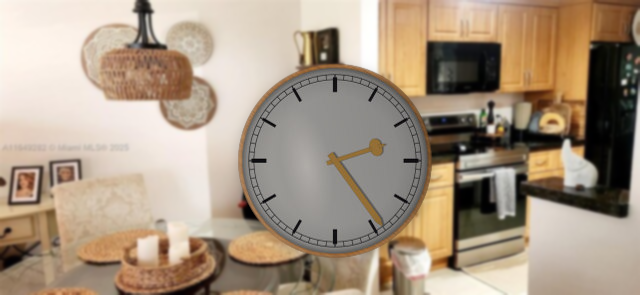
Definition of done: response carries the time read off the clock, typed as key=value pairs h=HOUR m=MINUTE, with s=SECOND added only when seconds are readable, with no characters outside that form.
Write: h=2 m=24
